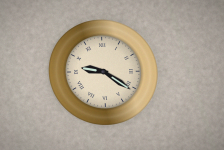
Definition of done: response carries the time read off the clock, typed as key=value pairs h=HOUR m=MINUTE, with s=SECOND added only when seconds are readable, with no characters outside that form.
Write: h=9 m=21
